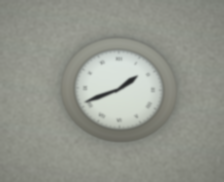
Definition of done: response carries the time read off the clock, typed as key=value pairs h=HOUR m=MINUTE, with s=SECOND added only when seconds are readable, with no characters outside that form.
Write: h=1 m=41
